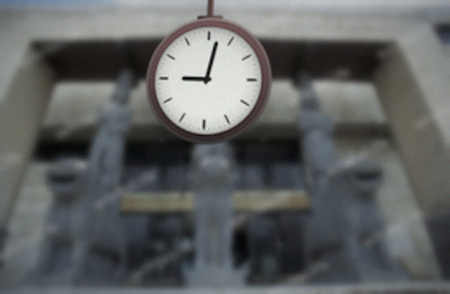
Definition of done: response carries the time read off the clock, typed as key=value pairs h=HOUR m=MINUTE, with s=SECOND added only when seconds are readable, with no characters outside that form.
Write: h=9 m=2
